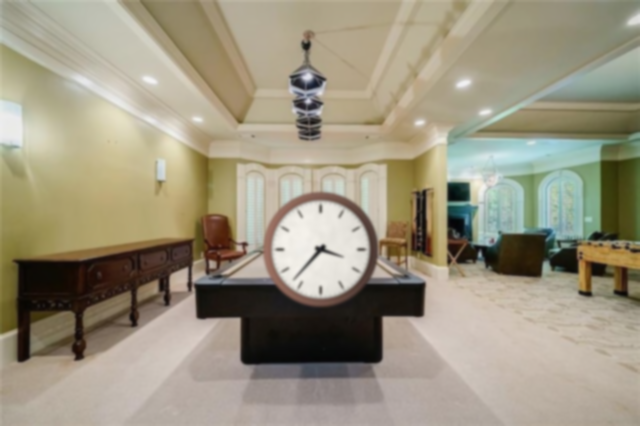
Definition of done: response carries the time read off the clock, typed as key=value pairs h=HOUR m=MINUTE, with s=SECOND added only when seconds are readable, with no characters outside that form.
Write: h=3 m=37
